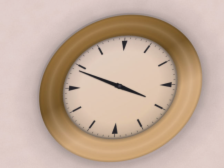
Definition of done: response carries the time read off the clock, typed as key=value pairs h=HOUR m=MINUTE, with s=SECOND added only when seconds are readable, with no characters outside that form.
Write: h=3 m=49
